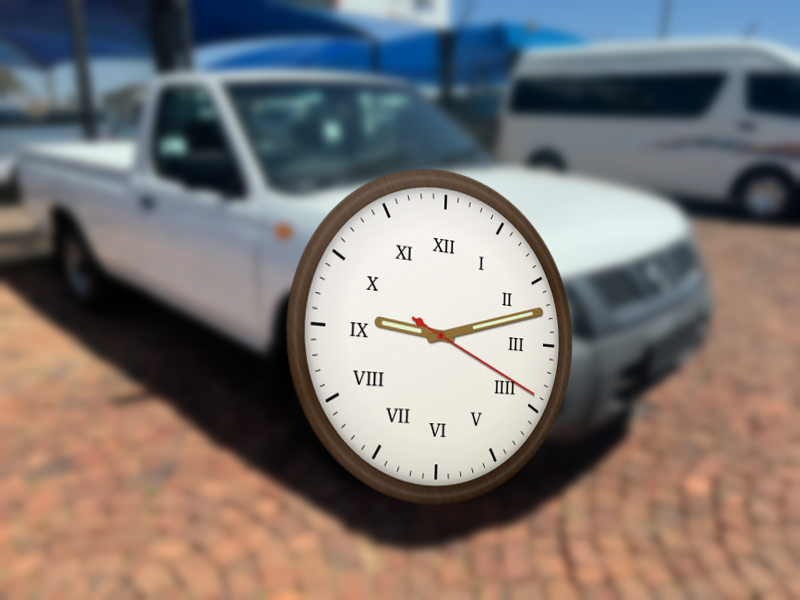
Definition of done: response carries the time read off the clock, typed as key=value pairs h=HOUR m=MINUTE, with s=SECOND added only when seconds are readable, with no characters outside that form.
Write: h=9 m=12 s=19
